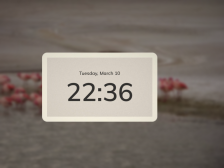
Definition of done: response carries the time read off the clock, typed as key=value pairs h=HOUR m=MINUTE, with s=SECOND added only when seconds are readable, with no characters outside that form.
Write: h=22 m=36
